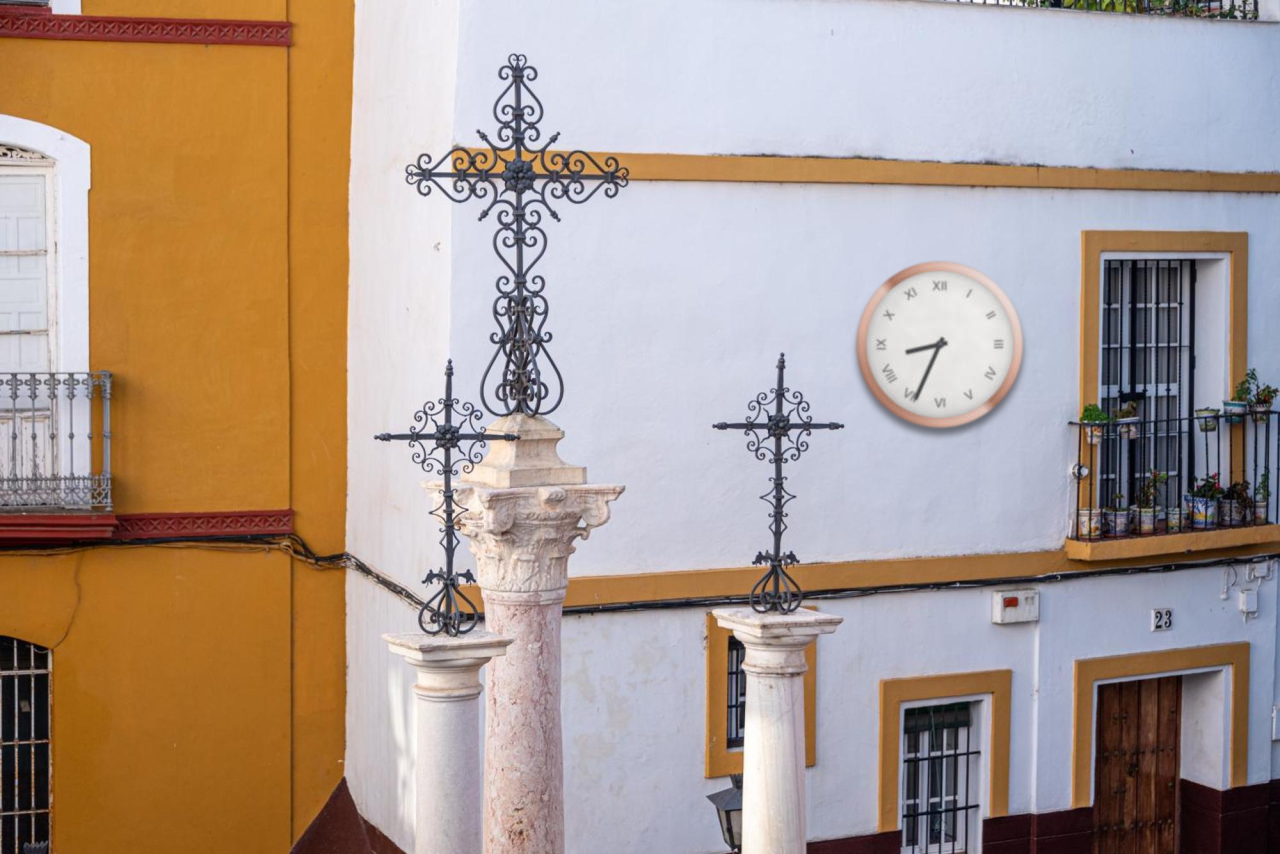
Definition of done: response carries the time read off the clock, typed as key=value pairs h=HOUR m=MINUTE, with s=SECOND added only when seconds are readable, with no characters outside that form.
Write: h=8 m=34
